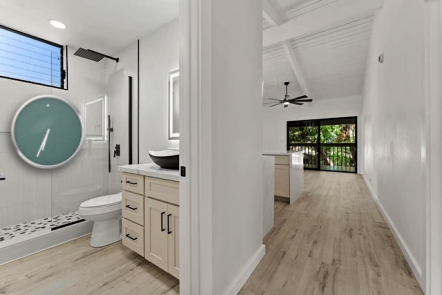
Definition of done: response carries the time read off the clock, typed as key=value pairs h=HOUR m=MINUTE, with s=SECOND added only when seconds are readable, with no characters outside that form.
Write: h=6 m=34
